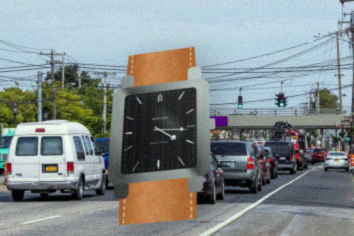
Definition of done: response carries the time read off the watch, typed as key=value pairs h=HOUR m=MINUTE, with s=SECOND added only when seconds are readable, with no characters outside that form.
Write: h=4 m=16
